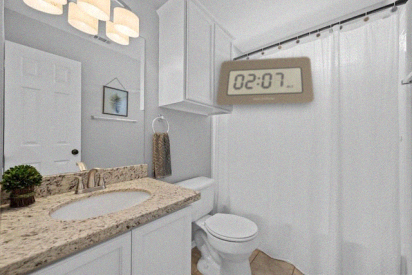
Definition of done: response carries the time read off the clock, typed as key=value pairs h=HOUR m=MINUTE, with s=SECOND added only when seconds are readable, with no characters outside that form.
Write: h=2 m=7
